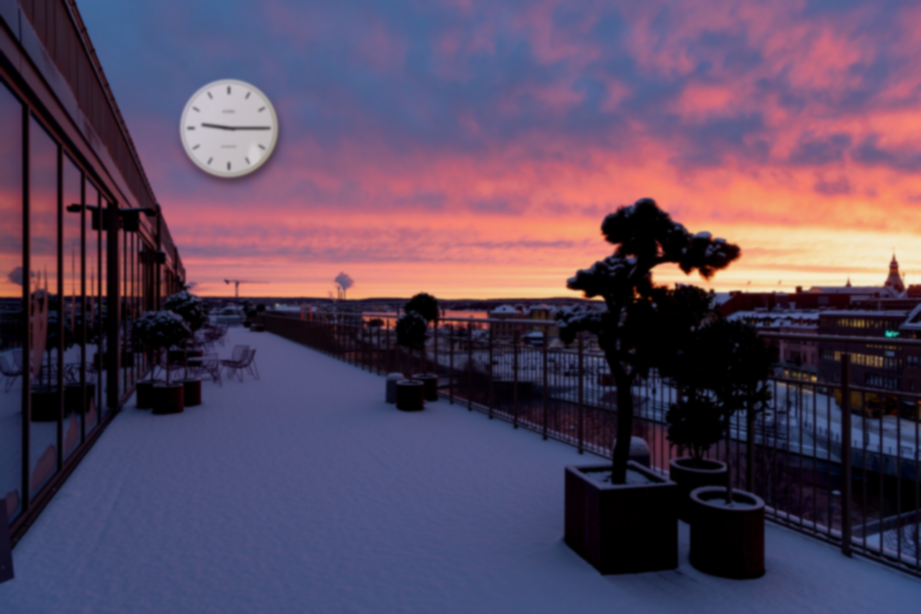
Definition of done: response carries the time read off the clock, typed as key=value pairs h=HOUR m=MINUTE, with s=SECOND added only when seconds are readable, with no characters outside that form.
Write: h=9 m=15
